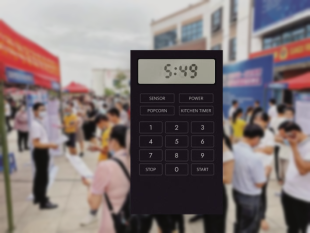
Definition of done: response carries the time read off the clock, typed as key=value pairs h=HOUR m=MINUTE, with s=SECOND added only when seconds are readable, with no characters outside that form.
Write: h=5 m=49
